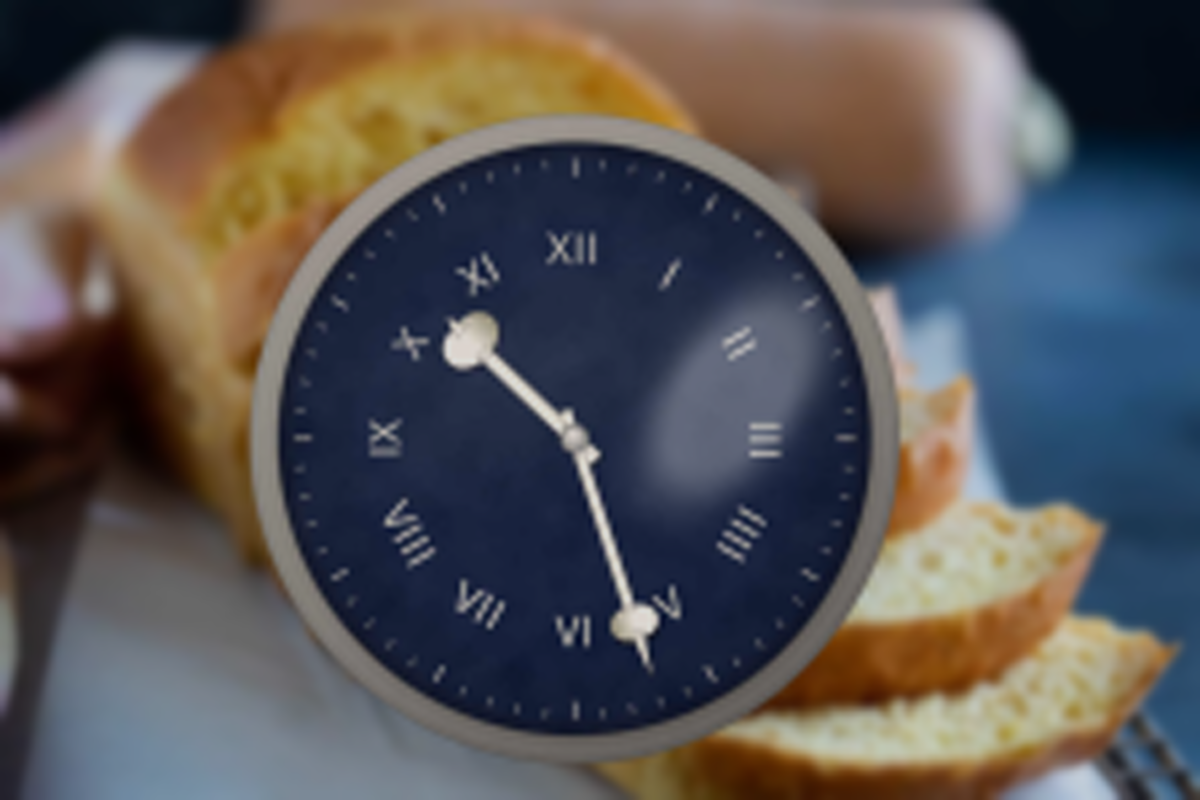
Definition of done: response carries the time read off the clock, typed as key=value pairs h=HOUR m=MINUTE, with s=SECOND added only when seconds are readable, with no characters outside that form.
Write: h=10 m=27
